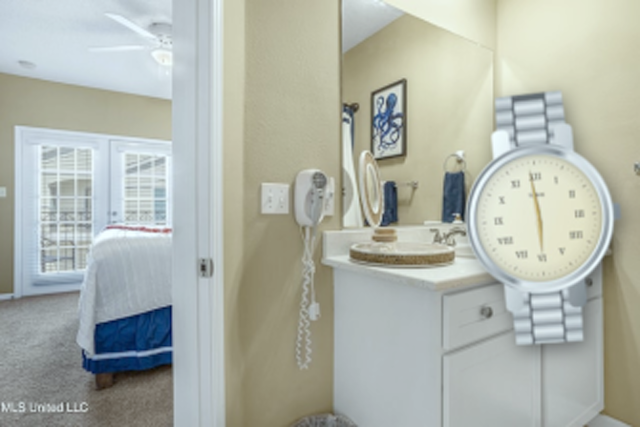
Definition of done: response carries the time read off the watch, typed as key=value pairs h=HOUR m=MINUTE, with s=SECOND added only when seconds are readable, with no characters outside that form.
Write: h=5 m=59
